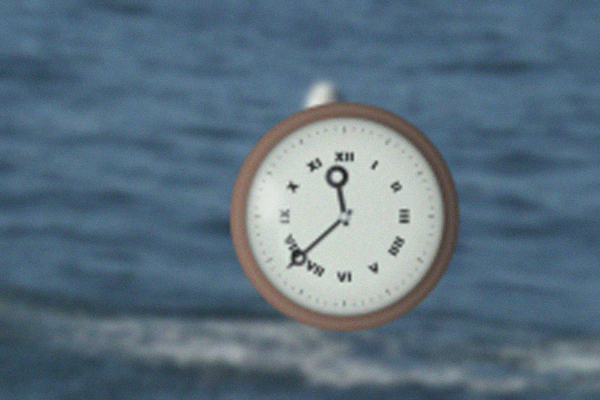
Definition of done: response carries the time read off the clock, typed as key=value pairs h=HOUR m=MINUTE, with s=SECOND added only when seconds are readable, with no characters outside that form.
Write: h=11 m=38
